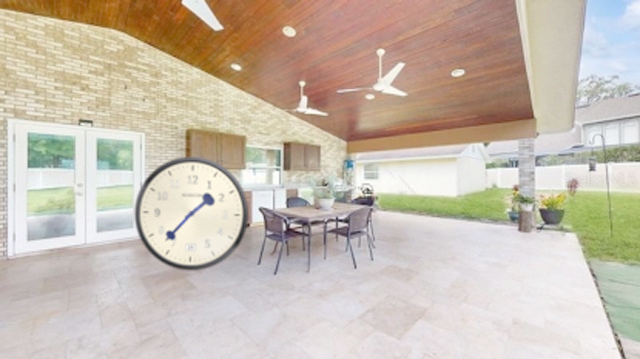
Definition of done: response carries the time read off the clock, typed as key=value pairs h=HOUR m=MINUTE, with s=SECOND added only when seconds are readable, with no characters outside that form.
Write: h=1 m=37
